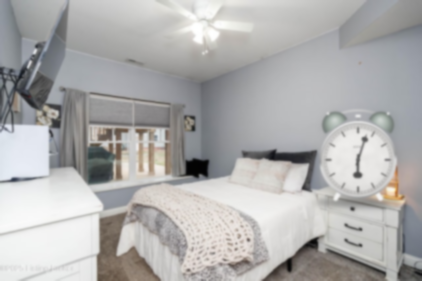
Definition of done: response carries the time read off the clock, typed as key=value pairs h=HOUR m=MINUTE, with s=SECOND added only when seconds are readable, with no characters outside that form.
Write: h=6 m=3
